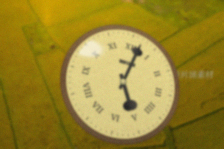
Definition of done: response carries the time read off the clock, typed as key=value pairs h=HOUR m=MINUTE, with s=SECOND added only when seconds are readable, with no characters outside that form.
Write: h=5 m=2
